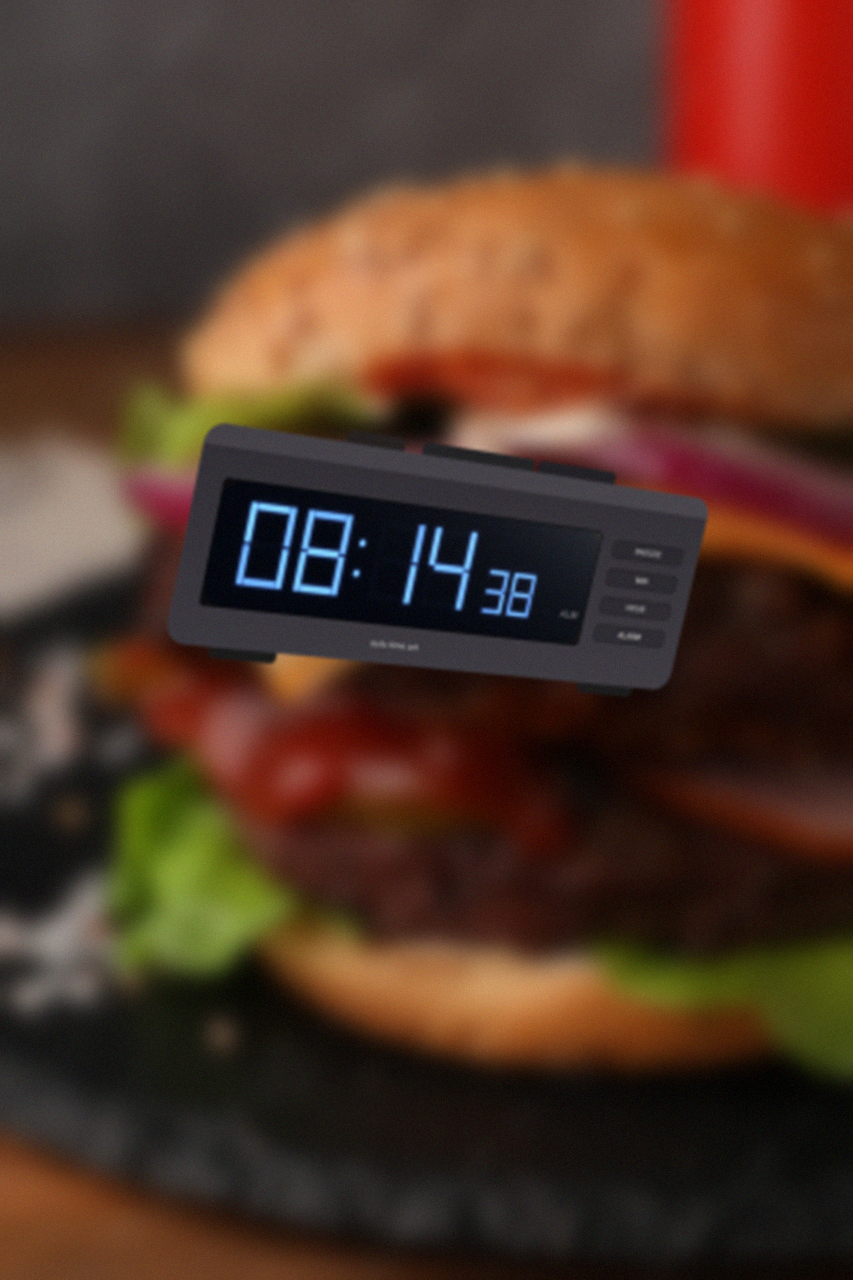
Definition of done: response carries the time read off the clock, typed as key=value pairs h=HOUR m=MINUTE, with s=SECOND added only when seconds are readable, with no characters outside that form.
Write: h=8 m=14 s=38
